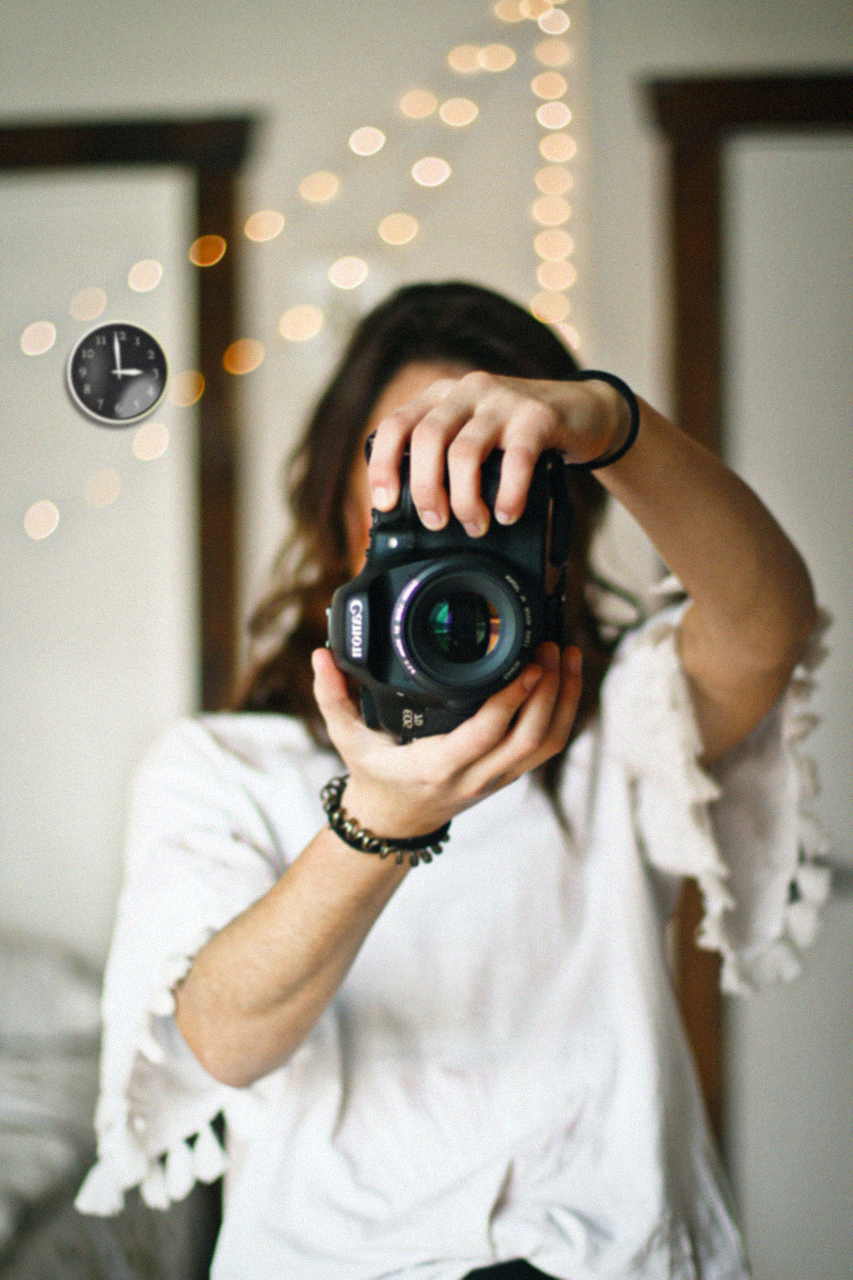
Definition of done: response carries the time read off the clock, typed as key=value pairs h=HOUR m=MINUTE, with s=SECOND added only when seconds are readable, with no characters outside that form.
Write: h=2 m=59
